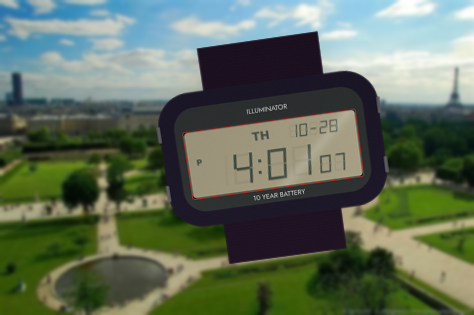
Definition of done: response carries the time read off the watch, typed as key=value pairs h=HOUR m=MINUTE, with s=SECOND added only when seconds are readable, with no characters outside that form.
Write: h=4 m=1 s=7
